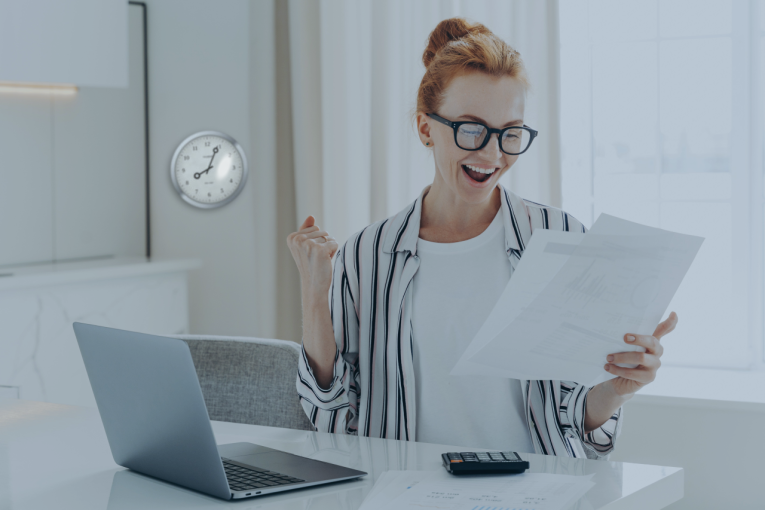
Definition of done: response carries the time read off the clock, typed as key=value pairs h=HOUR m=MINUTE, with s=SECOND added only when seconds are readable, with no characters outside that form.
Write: h=8 m=4
